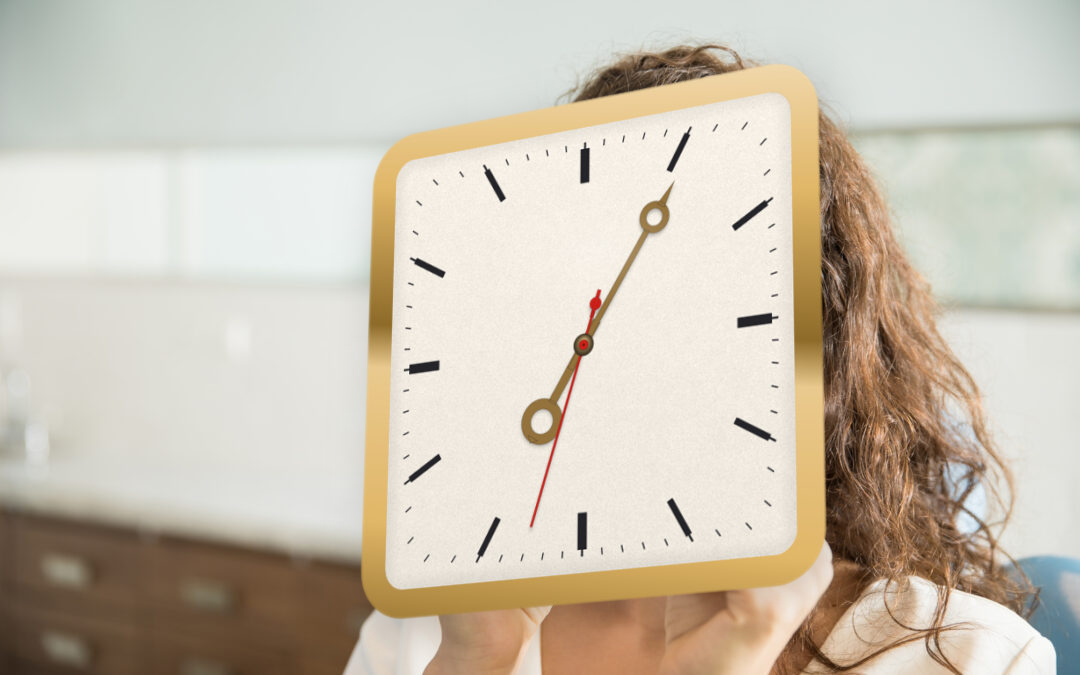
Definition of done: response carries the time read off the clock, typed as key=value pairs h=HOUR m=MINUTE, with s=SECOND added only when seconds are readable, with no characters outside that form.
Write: h=7 m=5 s=33
